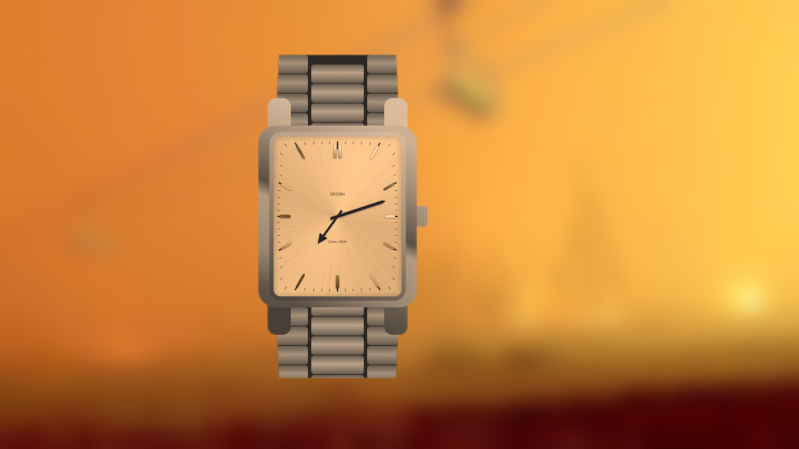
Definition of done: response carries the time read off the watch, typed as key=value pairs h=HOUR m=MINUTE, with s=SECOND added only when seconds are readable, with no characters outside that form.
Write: h=7 m=12
